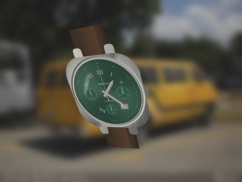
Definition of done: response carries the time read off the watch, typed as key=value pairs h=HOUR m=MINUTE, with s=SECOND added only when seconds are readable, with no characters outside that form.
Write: h=1 m=22
